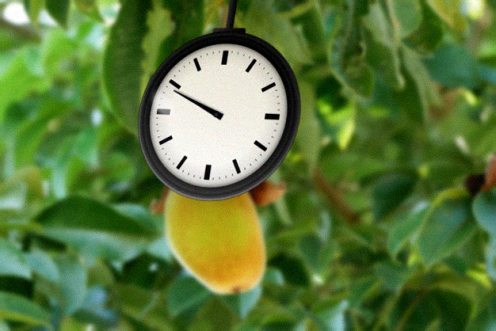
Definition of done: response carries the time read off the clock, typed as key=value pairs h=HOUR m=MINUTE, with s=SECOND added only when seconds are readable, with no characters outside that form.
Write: h=9 m=49
